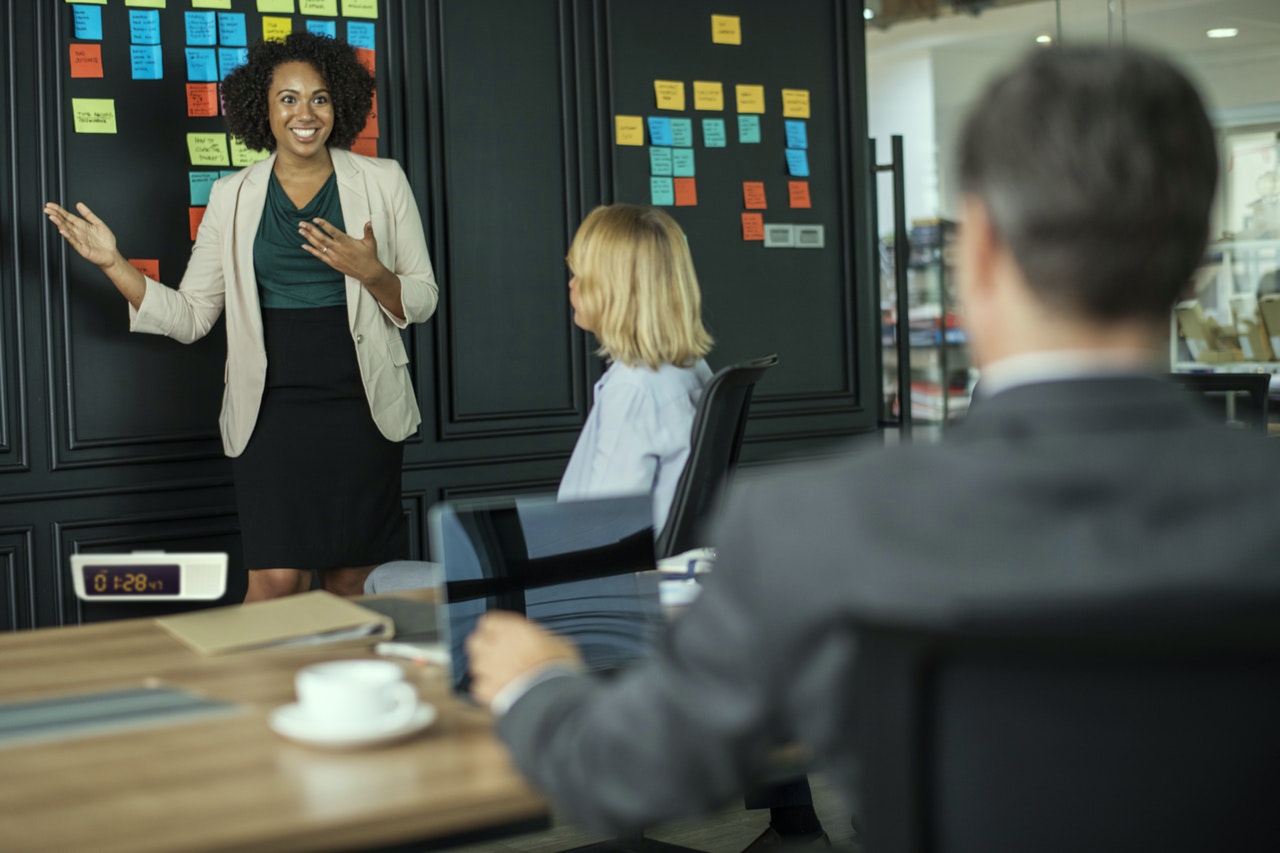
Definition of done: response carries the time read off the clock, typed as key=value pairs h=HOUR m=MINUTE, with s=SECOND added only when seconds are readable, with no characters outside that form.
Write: h=1 m=28
